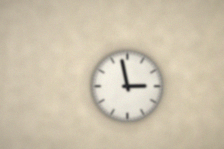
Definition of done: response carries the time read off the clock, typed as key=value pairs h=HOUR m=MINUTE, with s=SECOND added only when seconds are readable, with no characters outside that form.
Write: h=2 m=58
